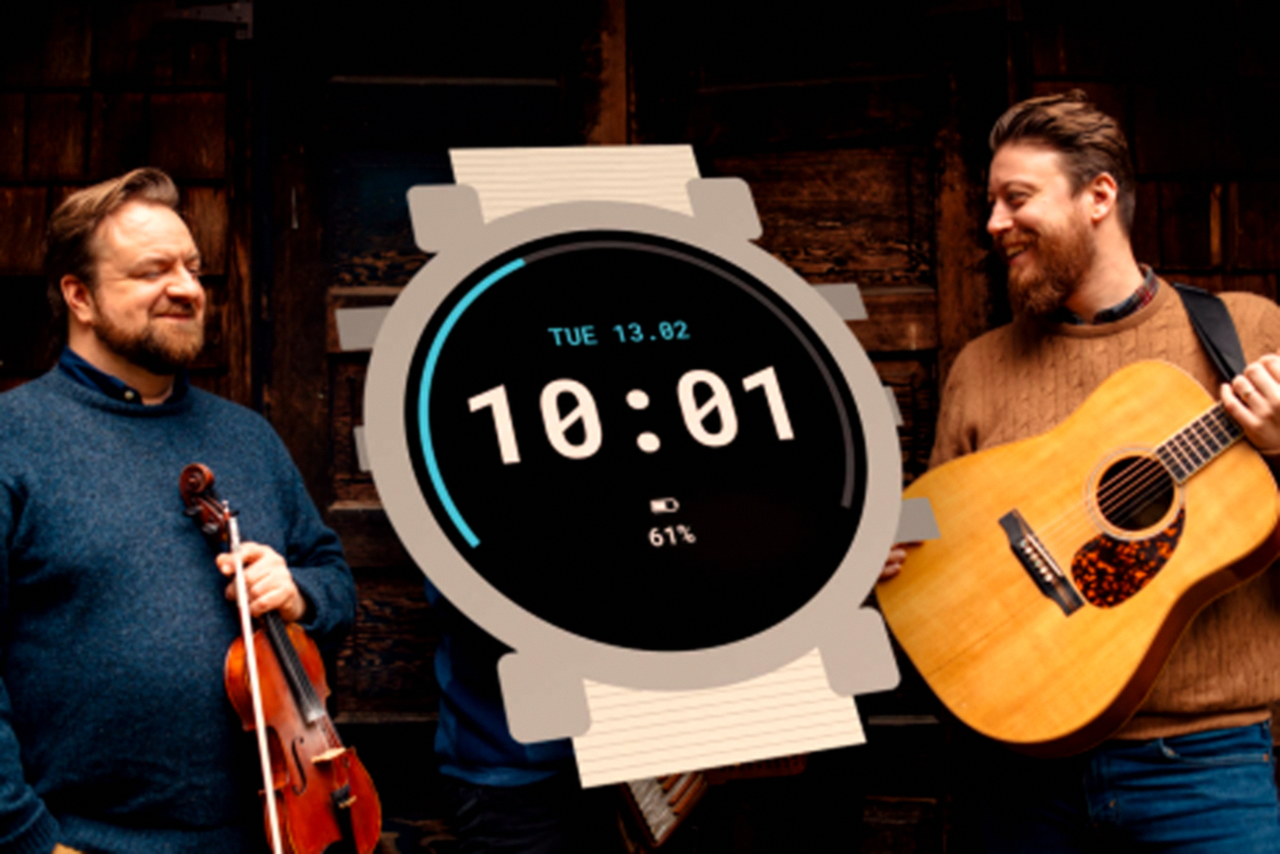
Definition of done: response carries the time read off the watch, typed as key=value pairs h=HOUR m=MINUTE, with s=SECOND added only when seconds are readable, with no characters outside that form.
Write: h=10 m=1
